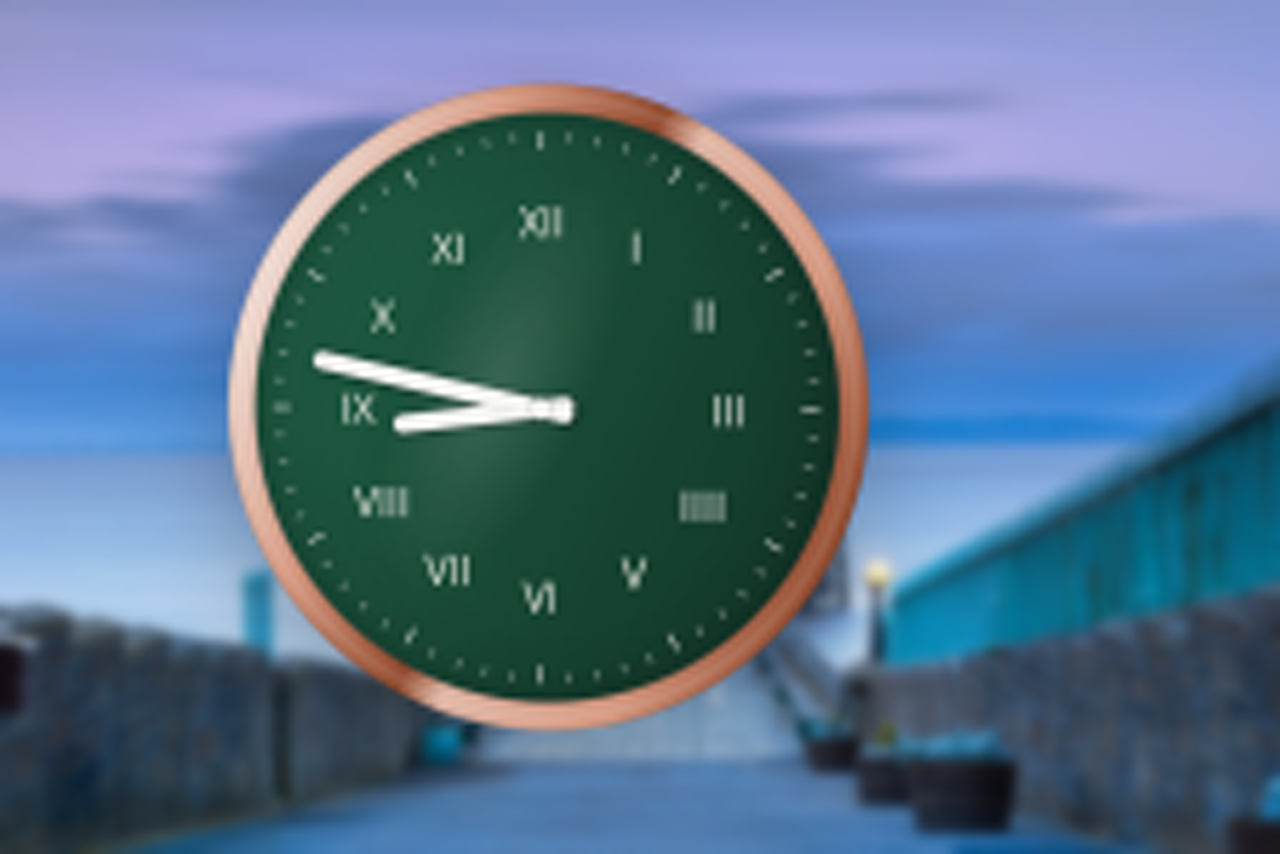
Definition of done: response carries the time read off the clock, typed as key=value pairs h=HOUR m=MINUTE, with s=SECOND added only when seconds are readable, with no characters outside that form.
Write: h=8 m=47
